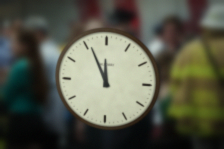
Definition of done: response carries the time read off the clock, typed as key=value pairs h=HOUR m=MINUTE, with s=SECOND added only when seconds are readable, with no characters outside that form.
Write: h=11 m=56
